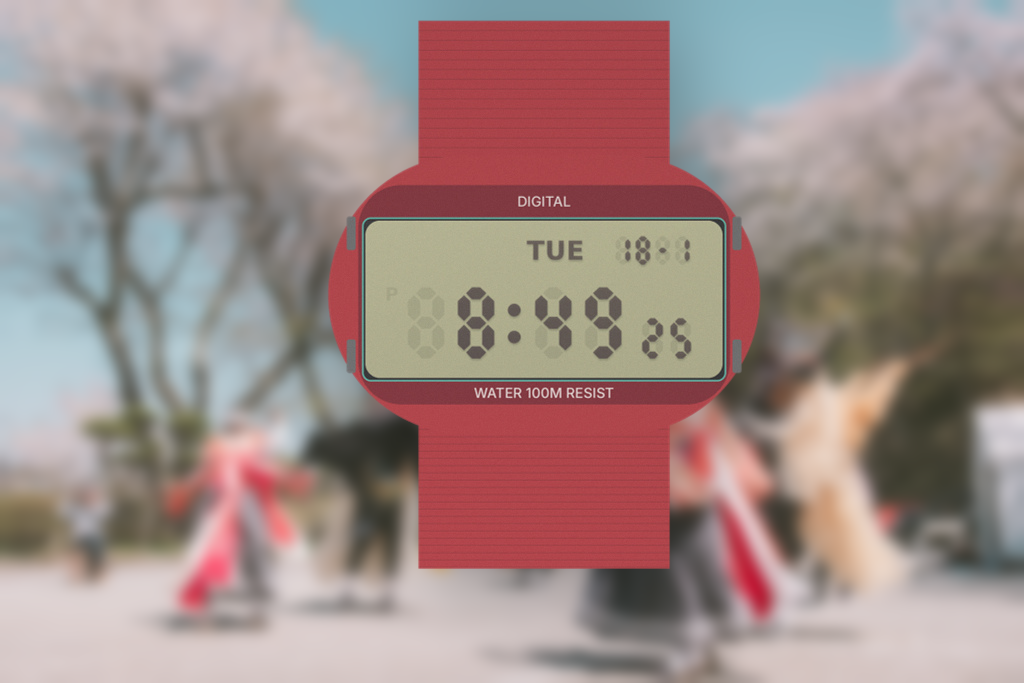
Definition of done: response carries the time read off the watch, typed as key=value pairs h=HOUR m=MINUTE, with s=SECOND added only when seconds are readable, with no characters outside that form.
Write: h=8 m=49 s=25
